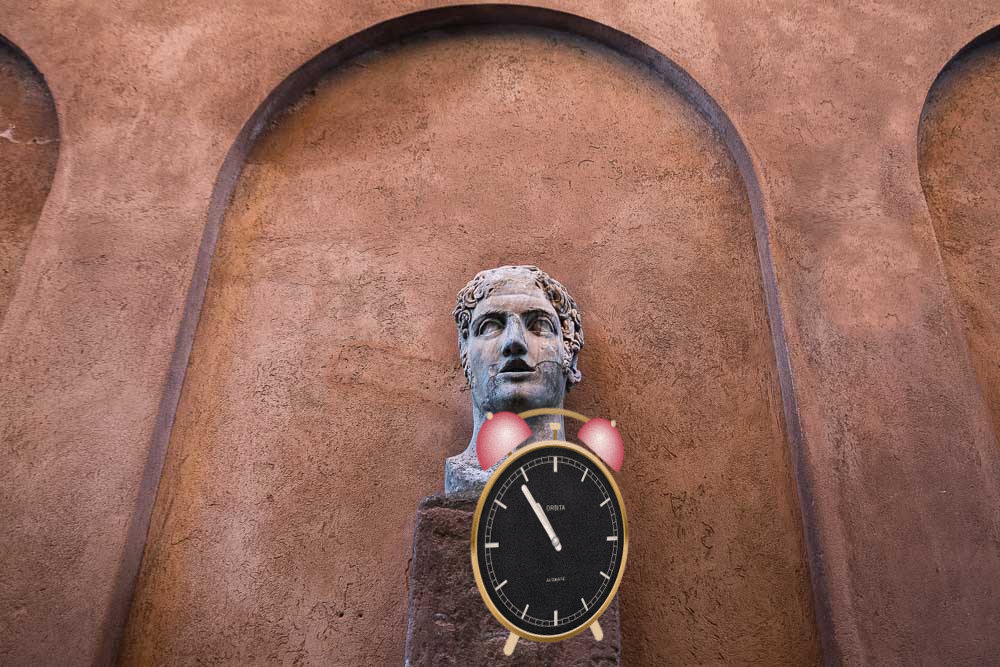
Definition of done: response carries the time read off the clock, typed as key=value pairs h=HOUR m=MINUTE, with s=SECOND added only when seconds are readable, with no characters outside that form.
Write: h=10 m=54
